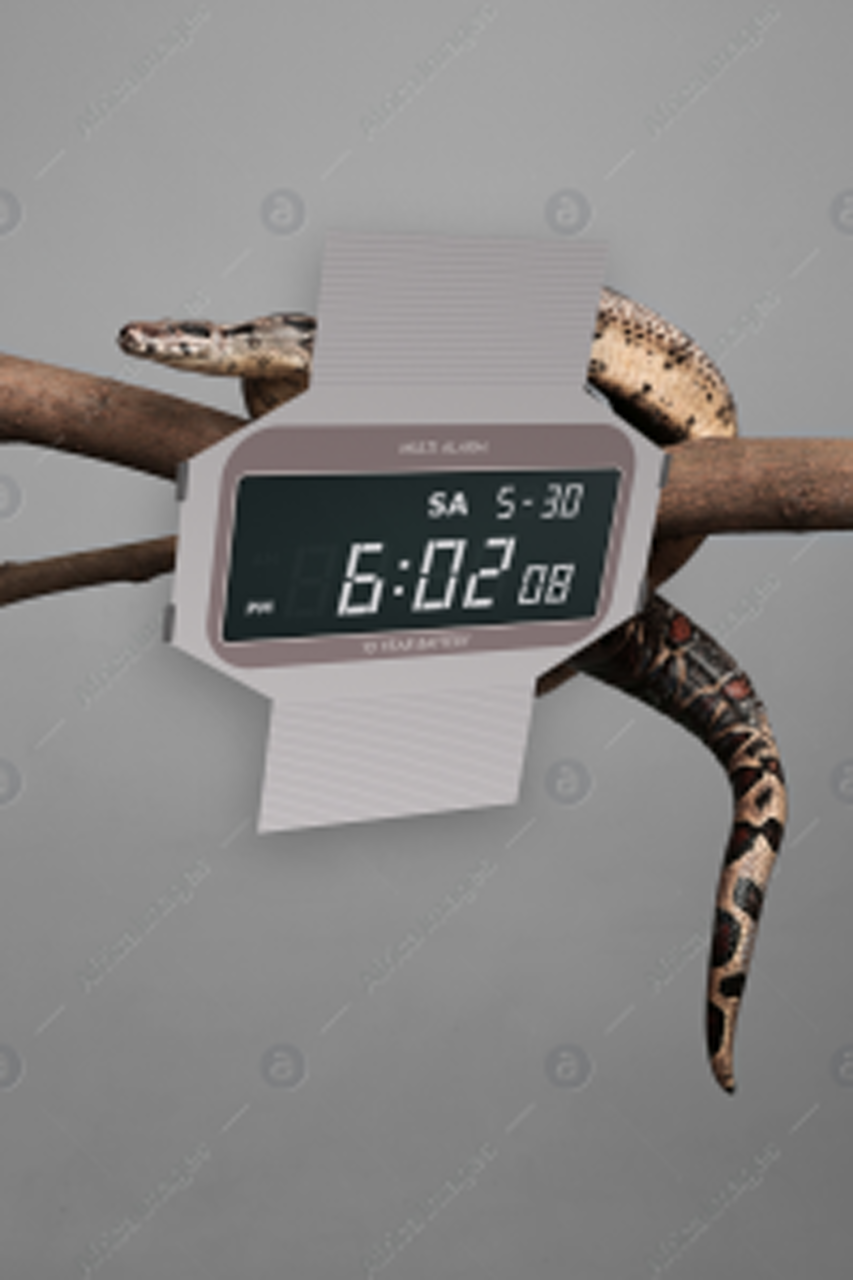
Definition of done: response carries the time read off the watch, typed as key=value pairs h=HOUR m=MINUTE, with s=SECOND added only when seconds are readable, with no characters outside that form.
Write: h=6 m=2 s=8
